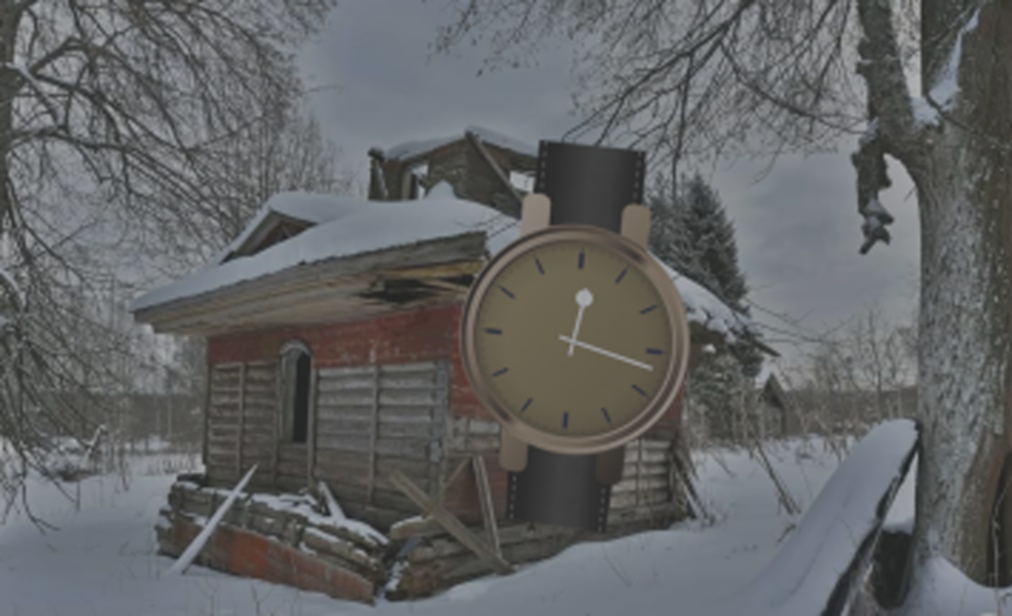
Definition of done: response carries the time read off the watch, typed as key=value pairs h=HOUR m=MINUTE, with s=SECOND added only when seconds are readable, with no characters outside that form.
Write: h=12 m=17
